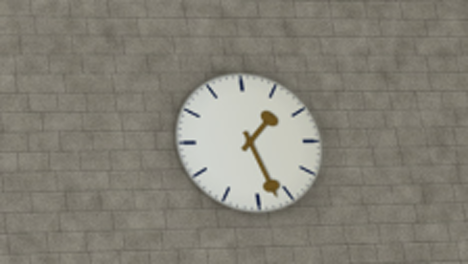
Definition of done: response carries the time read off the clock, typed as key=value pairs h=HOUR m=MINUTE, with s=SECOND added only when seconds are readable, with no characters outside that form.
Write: h=1 m=27
